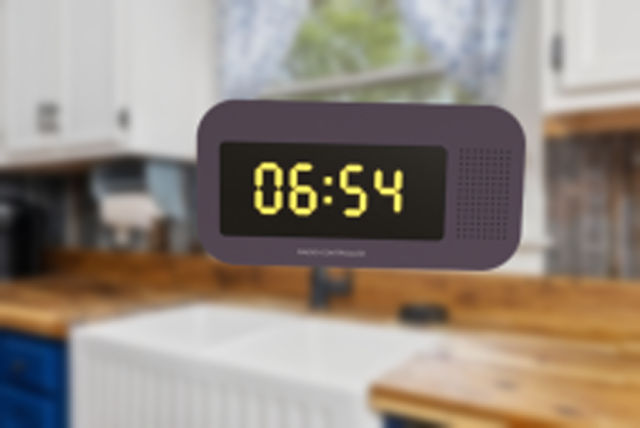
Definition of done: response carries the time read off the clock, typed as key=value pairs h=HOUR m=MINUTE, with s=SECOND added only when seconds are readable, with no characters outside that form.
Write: h=6 m=54
